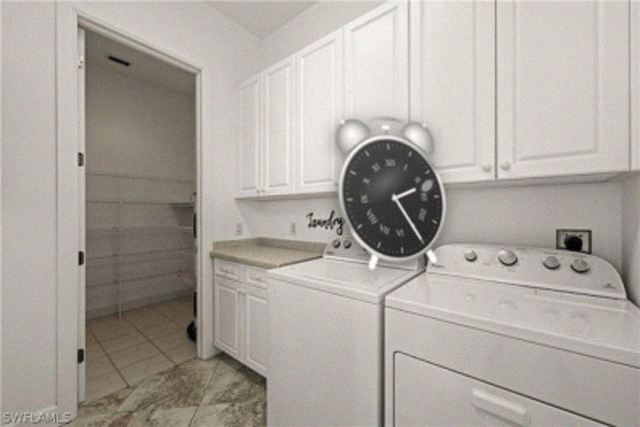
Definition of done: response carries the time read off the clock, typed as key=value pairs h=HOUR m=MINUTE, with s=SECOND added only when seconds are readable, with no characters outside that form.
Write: h=2 m=25
